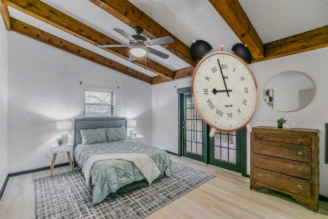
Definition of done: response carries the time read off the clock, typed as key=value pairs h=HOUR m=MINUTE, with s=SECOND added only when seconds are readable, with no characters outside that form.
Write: h=8 m=58
